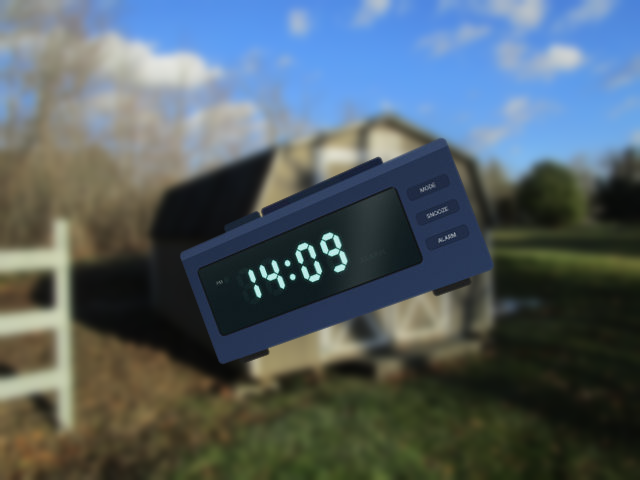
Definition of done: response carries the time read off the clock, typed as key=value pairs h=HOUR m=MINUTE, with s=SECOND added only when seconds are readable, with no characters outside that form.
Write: h=14 m=9
